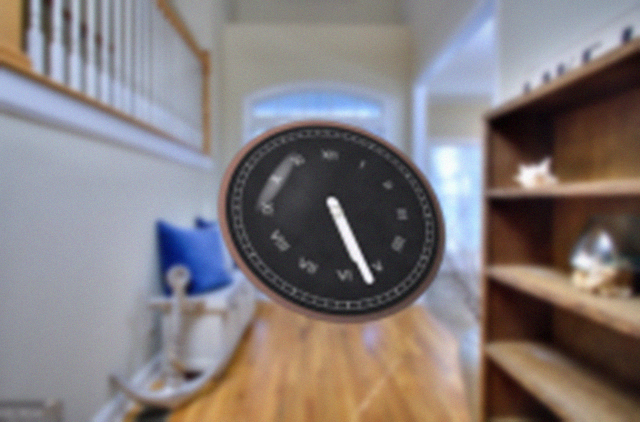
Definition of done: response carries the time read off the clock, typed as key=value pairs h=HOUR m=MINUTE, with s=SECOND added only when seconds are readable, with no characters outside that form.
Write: h=5 m=27
